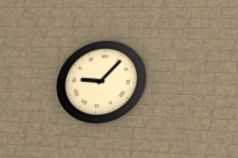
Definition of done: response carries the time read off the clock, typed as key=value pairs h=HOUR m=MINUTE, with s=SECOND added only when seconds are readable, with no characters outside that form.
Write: h=9 m=6
